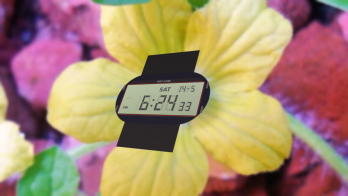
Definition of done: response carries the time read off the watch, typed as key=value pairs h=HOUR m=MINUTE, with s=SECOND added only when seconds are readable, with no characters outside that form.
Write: h=6 m=24 s=33
